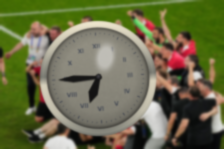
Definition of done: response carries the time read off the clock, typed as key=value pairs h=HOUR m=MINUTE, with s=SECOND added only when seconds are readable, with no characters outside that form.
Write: h=6 m=45
